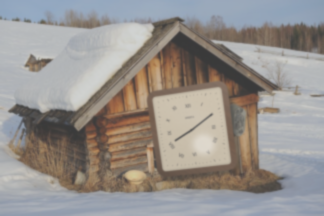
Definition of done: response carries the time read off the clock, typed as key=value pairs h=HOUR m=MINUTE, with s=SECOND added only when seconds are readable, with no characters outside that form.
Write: h=8 m=10
